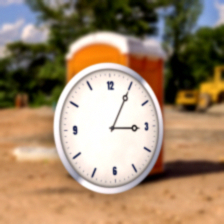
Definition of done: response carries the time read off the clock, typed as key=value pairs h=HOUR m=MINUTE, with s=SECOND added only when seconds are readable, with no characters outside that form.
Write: h=3 m=5
